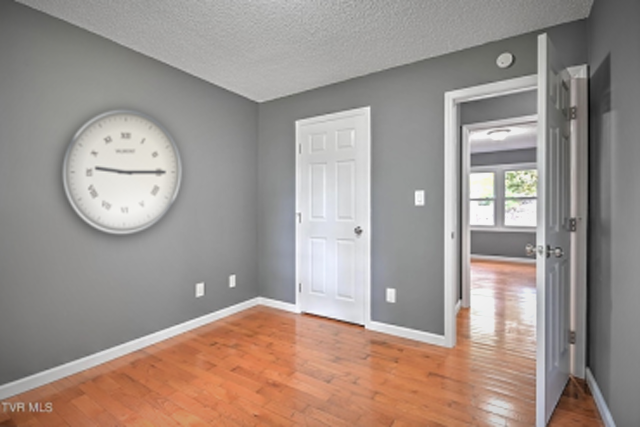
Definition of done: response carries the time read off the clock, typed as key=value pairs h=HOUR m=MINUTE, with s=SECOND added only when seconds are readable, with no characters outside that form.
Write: h=9 m=15
